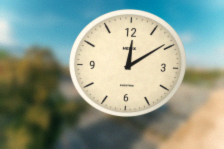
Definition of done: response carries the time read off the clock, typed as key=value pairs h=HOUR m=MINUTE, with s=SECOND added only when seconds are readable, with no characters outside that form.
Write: h=12 m=9
